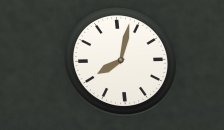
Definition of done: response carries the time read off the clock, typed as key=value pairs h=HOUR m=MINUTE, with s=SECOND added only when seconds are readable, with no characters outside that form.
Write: h=8 m=3
